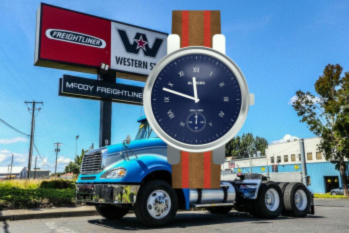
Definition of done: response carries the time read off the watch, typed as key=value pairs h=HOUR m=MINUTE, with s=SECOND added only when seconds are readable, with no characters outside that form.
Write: h=11 m=48
